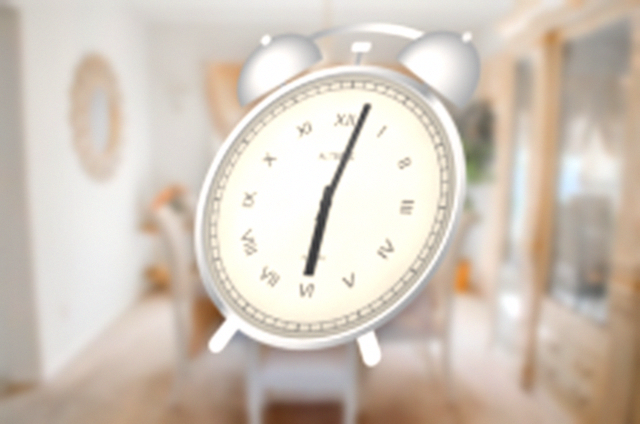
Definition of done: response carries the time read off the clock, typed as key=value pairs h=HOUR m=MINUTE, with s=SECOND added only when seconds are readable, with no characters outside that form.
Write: h=6 m=2
